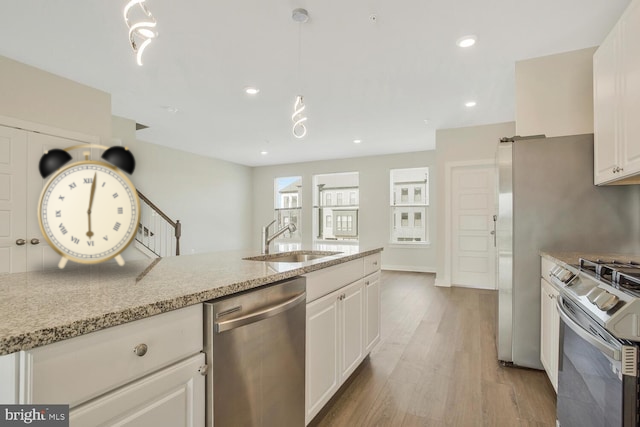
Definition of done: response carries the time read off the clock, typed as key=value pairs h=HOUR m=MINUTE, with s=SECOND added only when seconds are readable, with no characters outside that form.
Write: h=6 m=2
